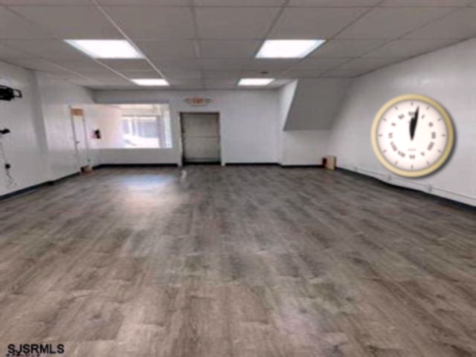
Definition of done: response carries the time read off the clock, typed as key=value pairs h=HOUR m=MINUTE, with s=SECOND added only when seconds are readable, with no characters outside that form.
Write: h=12 m=2
